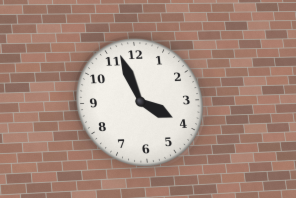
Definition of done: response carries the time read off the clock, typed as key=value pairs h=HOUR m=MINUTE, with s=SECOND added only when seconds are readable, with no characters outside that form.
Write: h=3 m=57
